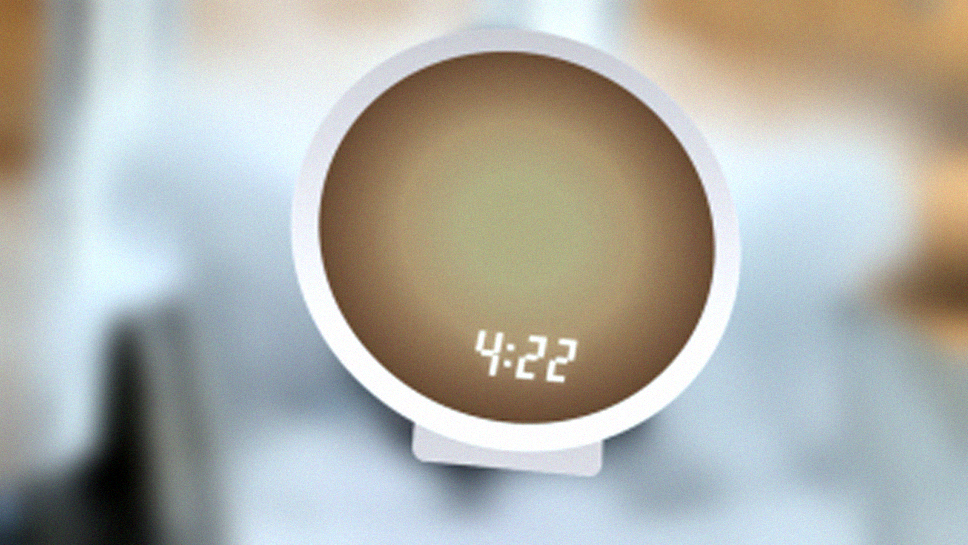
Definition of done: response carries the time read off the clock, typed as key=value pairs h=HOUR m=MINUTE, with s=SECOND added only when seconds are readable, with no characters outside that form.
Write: h=4 m=22
